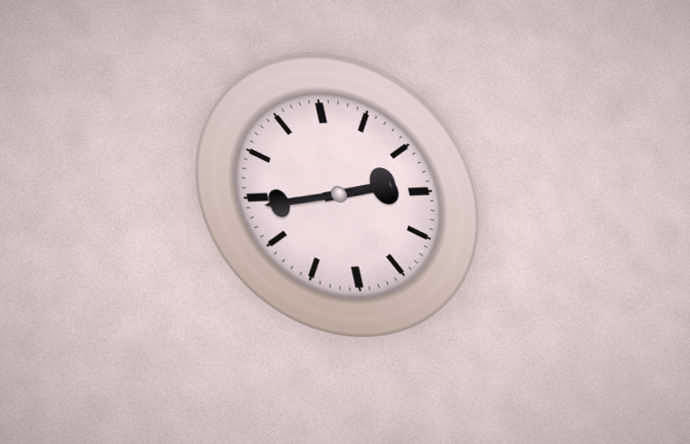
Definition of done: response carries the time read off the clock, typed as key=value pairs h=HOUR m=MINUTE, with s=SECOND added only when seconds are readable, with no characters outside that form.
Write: h=2 m=44
